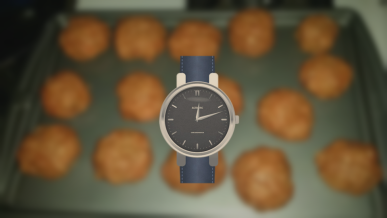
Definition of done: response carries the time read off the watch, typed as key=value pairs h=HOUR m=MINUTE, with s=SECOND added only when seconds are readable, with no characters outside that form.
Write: h=12 m=12
